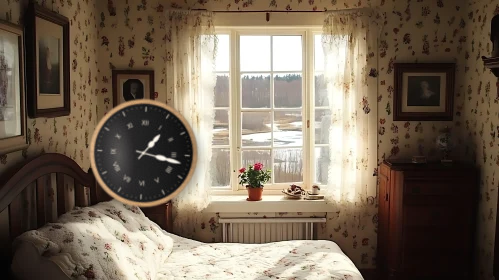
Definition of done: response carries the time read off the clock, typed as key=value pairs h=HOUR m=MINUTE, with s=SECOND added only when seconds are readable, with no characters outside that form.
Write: h=1 m=17
